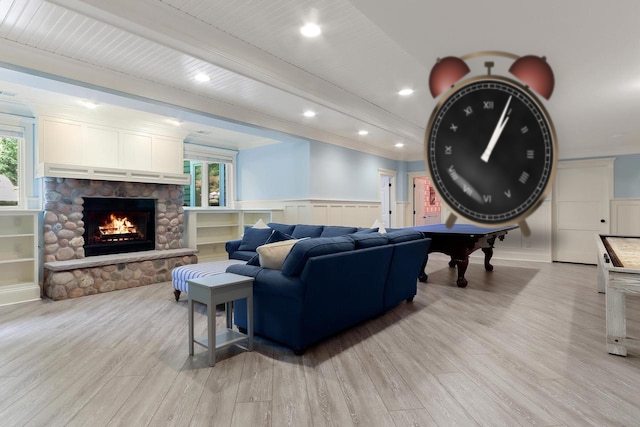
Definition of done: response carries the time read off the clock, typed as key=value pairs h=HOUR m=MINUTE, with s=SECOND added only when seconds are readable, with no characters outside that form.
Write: h=1 m=4
